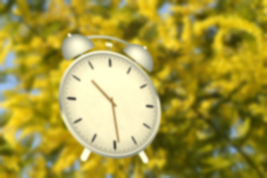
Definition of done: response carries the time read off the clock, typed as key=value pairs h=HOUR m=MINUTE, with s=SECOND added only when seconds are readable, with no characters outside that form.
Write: h=10 m=29
